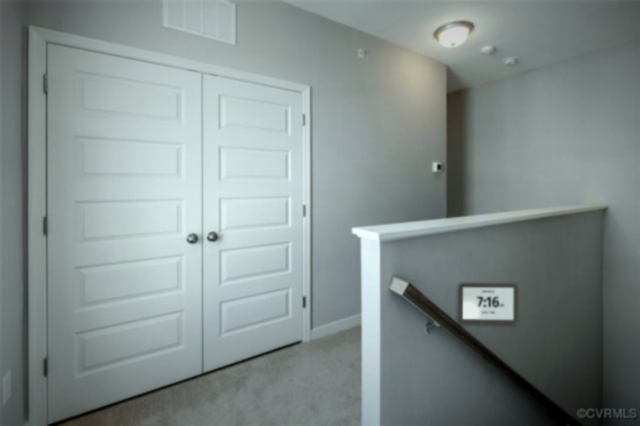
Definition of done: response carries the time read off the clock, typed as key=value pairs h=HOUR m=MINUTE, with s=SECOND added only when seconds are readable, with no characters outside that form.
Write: h=7 m=16
